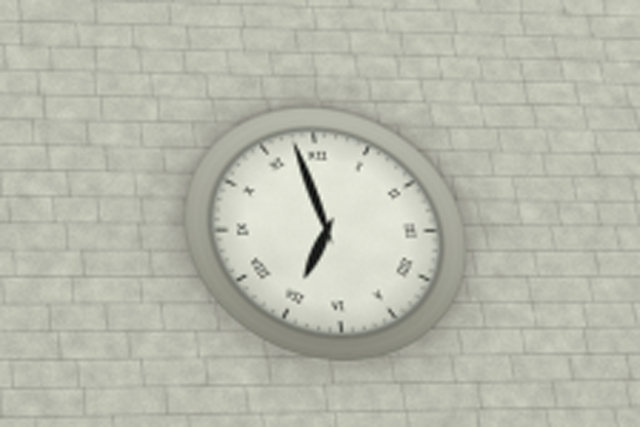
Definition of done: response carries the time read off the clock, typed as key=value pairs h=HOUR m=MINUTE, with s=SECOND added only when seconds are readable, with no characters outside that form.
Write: h=6 m=58
